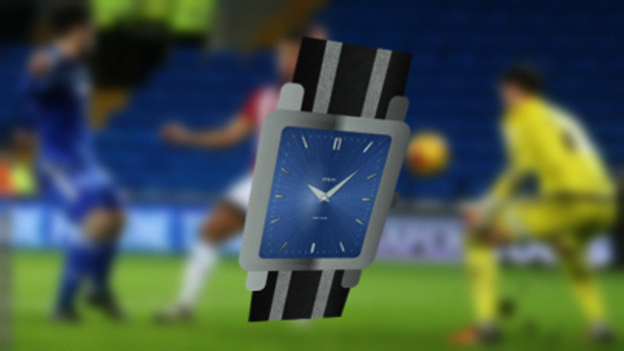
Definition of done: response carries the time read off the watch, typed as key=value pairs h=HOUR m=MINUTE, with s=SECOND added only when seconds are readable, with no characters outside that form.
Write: h=10 m=7
